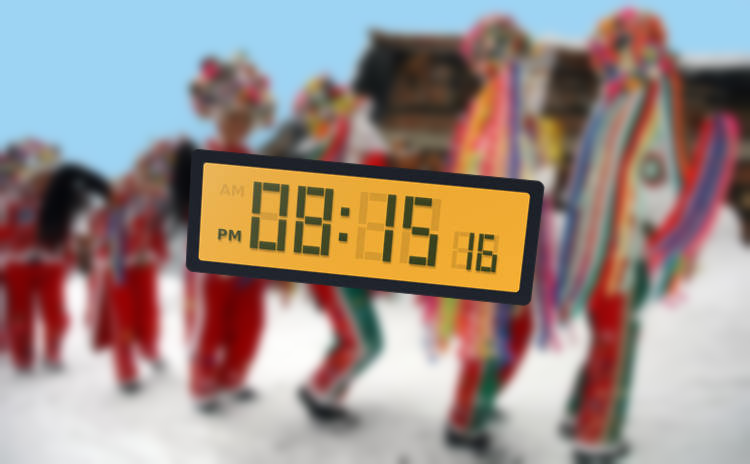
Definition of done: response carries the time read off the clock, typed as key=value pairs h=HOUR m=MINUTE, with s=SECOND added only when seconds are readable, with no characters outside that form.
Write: h=8 m=15 s=16
